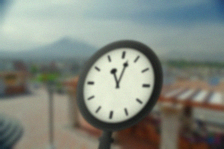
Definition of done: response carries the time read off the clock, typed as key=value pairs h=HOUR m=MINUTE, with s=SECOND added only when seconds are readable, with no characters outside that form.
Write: h=11 m=2
